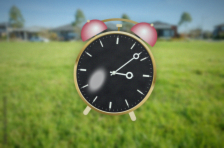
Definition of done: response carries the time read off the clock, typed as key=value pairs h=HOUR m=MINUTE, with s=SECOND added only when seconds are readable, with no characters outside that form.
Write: h=3 m=8
